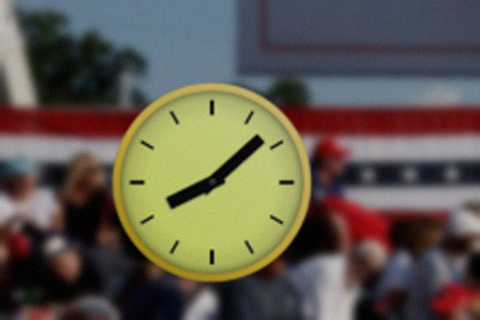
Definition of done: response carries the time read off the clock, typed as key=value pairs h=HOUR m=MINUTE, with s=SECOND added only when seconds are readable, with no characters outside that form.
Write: h=8 m=8
